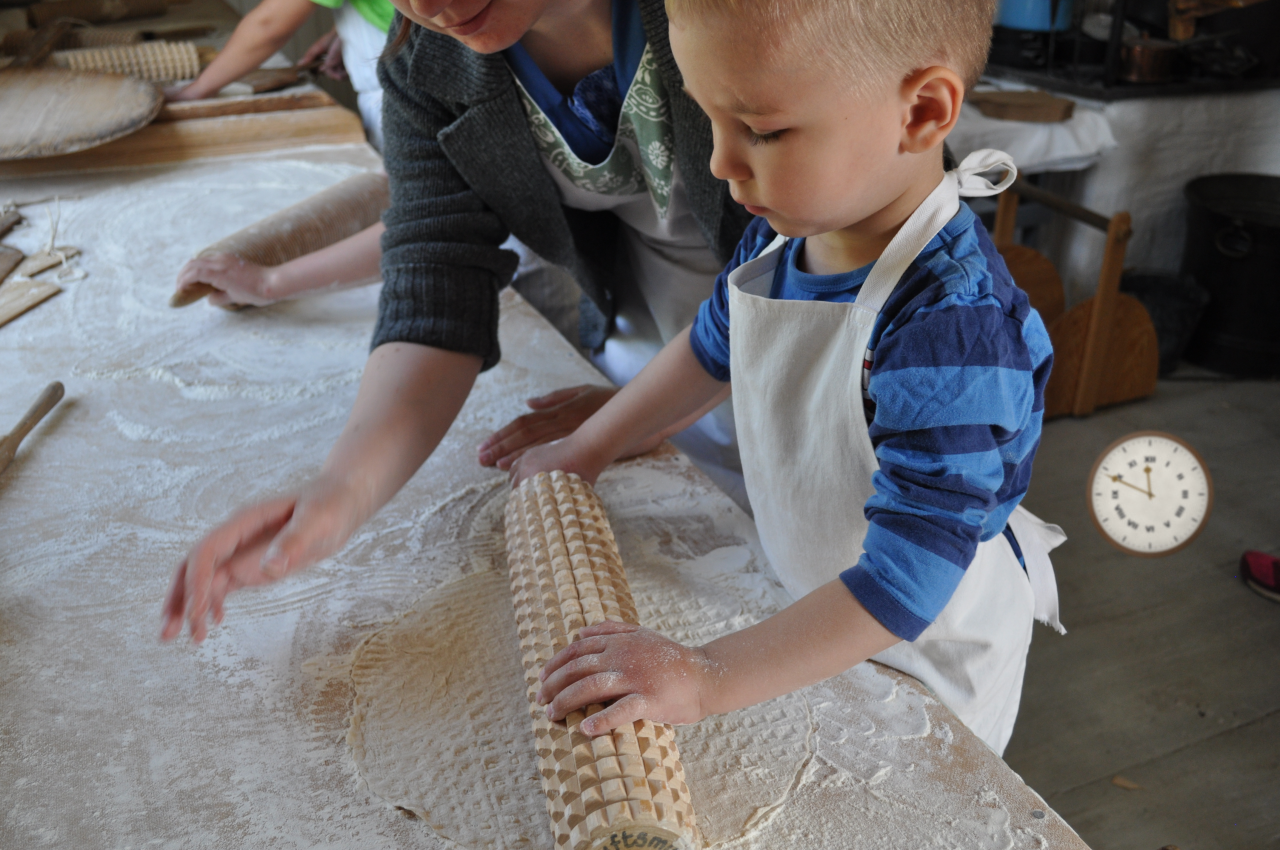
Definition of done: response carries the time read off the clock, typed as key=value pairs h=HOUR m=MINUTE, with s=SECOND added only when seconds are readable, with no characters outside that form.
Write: h=11 m=49
